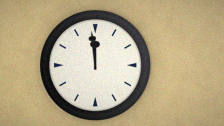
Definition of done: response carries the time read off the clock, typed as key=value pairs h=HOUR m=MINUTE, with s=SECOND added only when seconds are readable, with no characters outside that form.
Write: h=11 m=59
